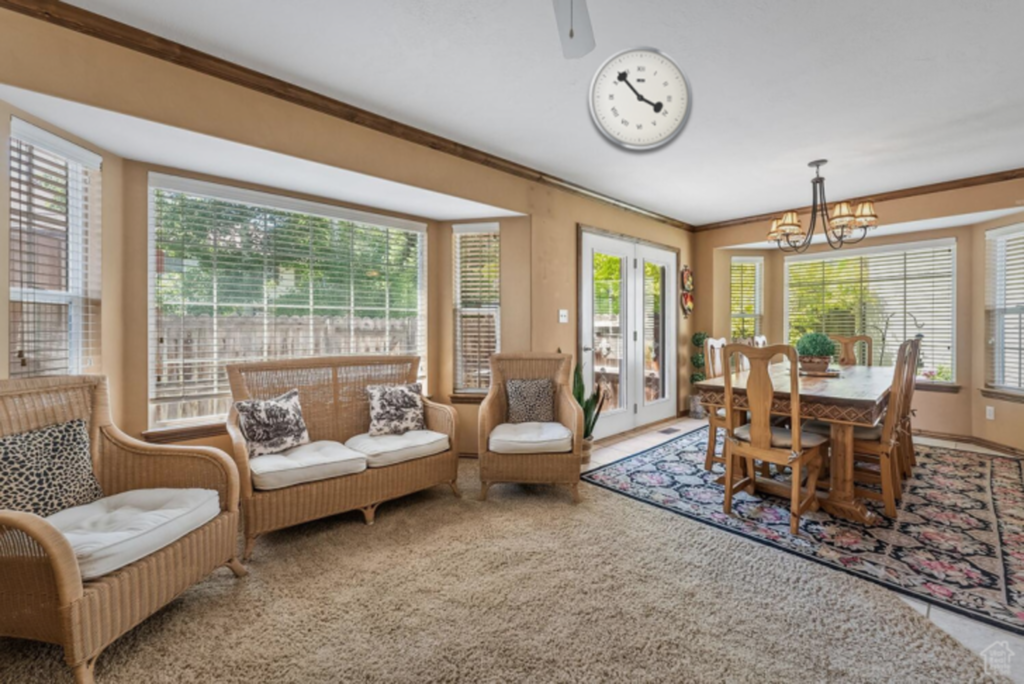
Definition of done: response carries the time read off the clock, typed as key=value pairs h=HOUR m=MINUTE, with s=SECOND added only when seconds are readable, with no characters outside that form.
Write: h=3 m=53
